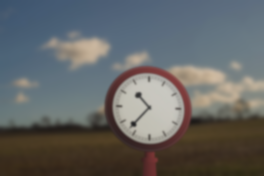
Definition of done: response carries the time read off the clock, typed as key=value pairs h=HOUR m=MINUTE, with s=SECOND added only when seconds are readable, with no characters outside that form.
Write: h=10 m=37
